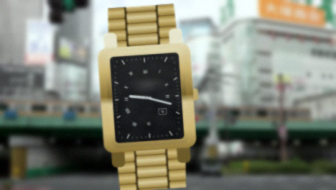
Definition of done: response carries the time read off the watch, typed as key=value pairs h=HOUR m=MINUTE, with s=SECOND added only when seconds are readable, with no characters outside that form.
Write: h=9 m=18
